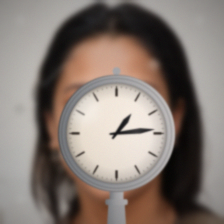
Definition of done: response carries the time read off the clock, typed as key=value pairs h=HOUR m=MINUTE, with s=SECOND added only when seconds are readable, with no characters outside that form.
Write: h=1 m=14
